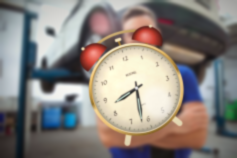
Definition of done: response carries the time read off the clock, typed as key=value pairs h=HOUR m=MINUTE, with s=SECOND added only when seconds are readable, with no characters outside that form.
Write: h=8 m=32
